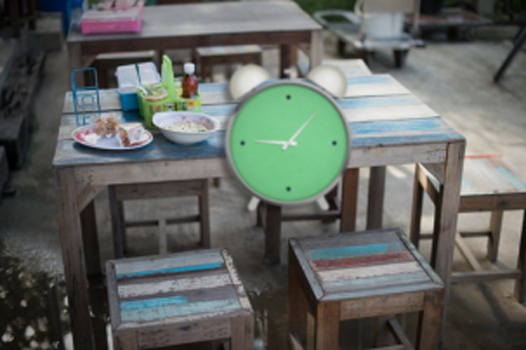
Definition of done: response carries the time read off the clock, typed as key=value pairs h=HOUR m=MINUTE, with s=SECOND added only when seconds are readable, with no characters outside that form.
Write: h=9 m=7
